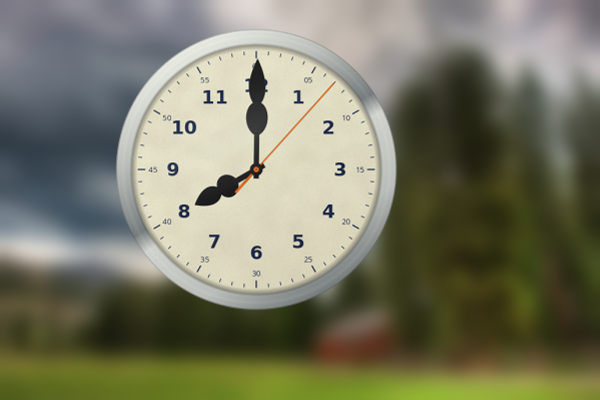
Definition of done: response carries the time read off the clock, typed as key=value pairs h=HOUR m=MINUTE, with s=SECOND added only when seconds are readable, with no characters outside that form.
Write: h=8 m=0 s=7
